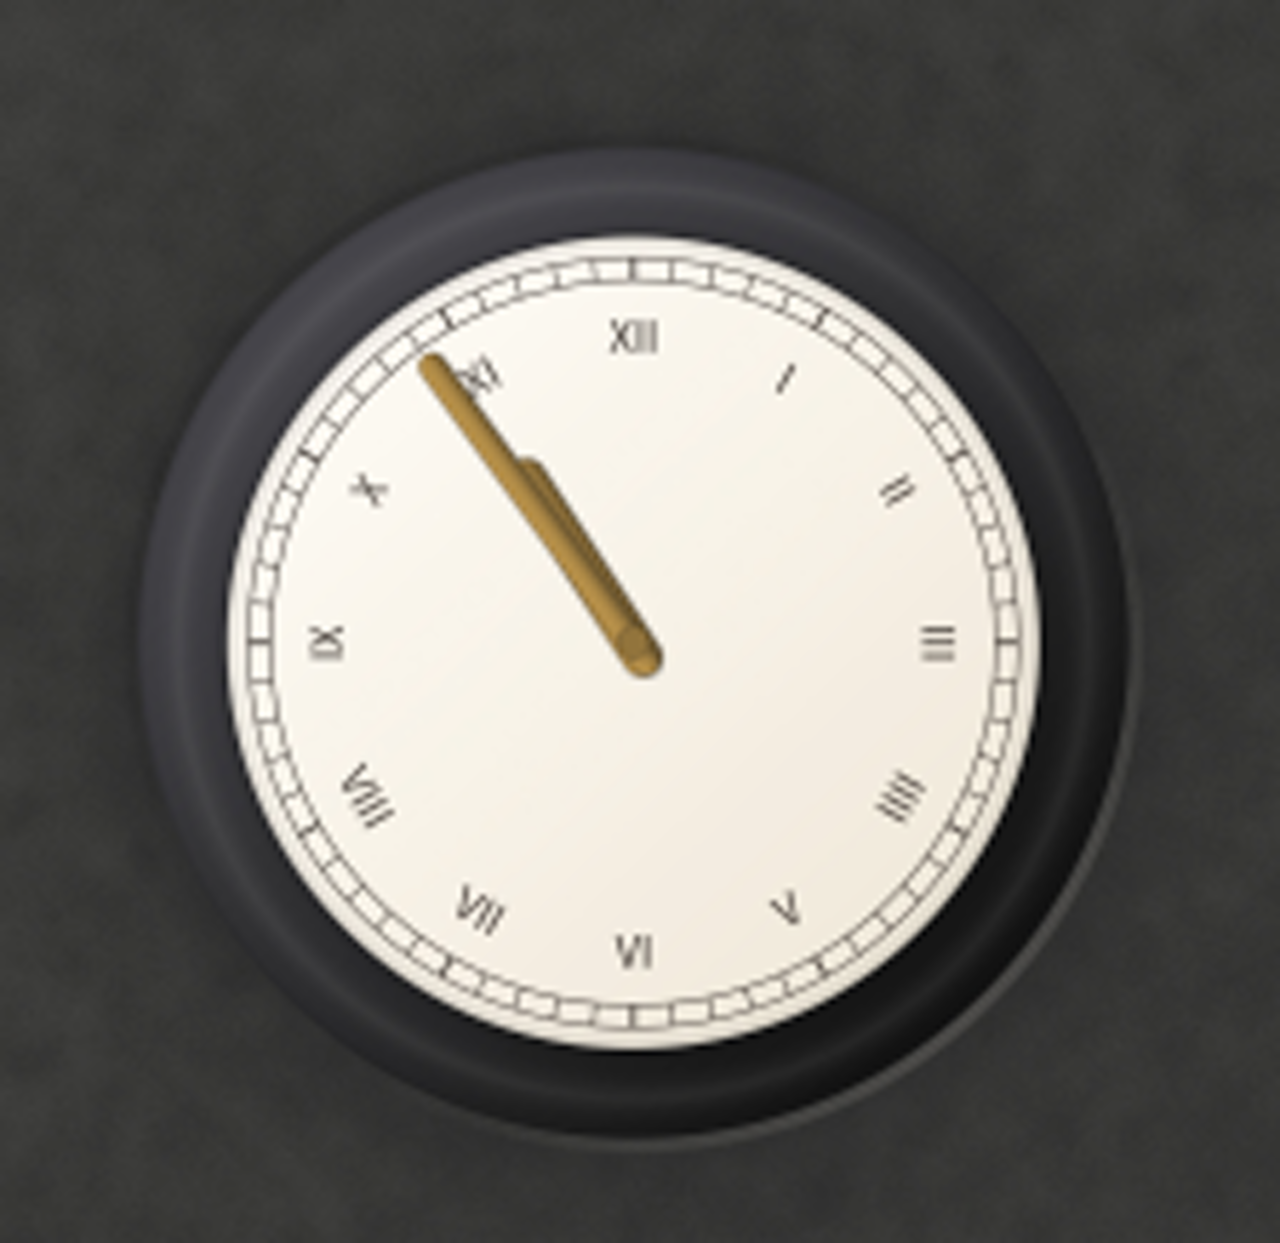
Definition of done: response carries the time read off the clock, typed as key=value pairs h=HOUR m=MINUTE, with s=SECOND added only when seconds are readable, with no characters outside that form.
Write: h=10 m=54
